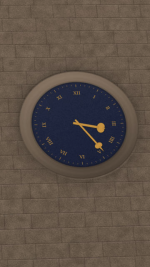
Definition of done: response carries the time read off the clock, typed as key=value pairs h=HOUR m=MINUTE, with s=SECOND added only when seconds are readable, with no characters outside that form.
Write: h=3 m=24
